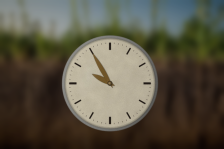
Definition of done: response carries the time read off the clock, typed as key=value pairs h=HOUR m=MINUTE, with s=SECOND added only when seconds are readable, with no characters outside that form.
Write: h=9 m=55
